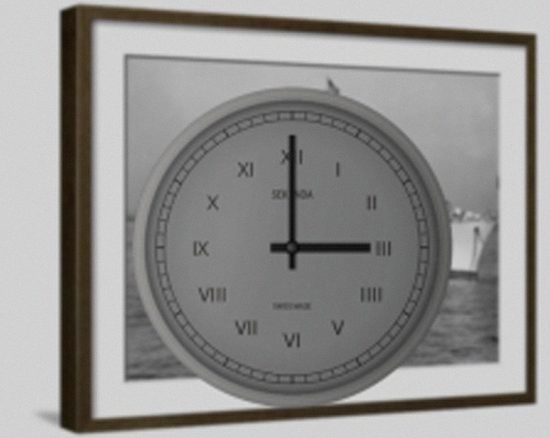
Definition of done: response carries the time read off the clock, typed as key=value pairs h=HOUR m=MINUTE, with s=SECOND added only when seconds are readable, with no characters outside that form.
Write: h=3 m=0
